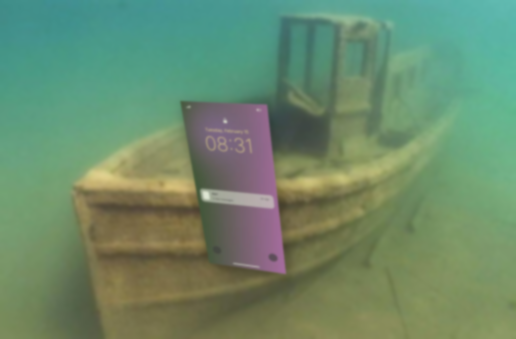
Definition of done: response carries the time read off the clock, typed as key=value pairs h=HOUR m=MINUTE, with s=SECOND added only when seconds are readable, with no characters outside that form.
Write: h=8 m=31
